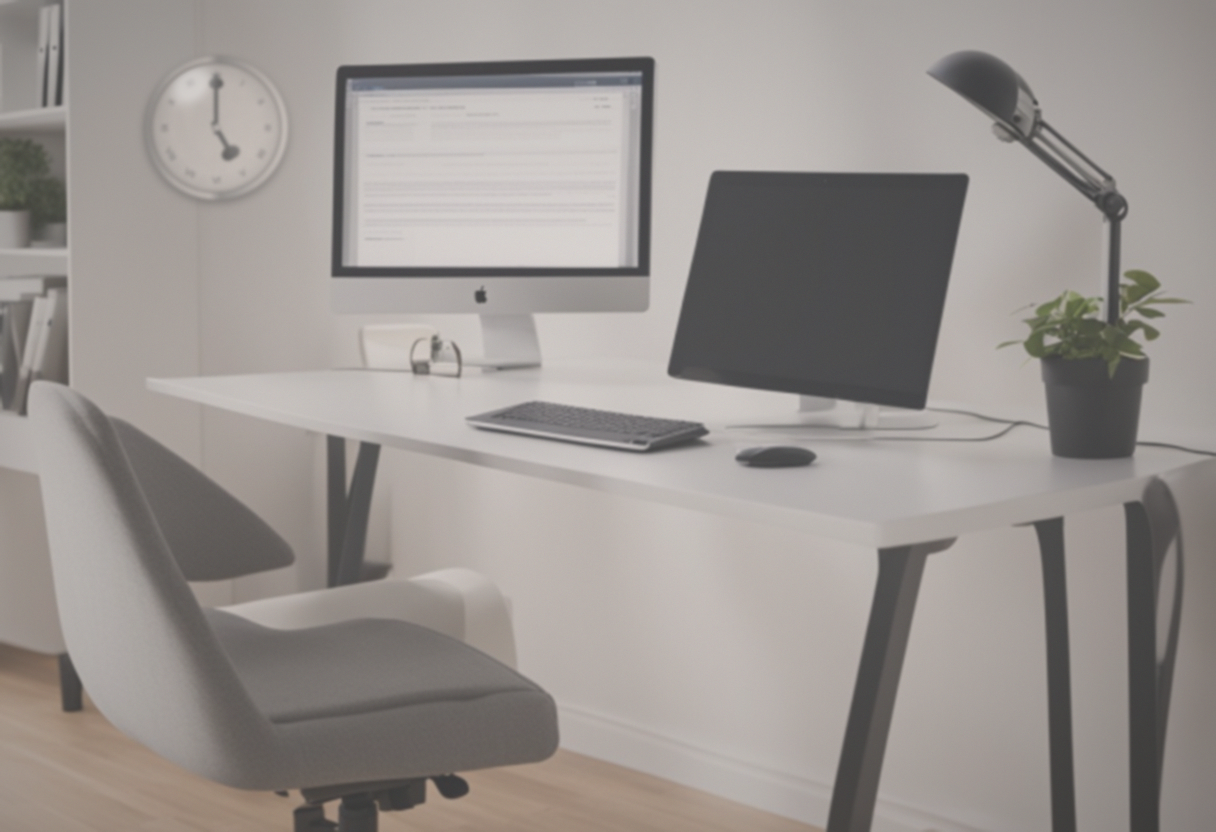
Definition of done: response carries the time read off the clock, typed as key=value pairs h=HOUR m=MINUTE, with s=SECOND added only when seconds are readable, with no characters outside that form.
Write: h=5 m=0
